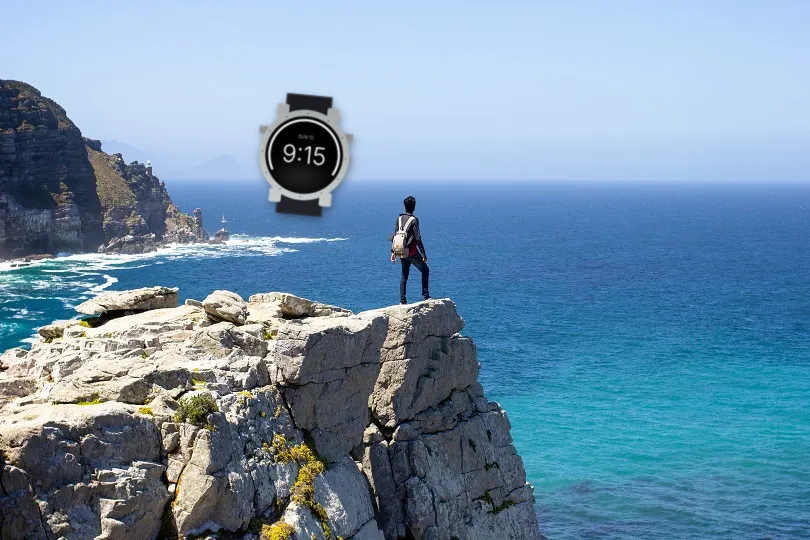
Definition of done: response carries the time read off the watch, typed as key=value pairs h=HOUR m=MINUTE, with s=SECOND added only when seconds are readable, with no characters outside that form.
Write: h=9 m=15
